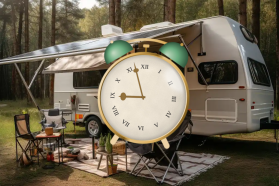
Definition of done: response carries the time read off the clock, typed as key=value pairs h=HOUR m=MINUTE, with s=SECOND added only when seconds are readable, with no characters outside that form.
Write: h=8 m=57
